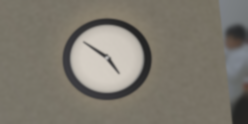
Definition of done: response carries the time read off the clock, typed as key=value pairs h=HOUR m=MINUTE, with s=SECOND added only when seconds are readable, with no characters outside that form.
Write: h=4 m=51
